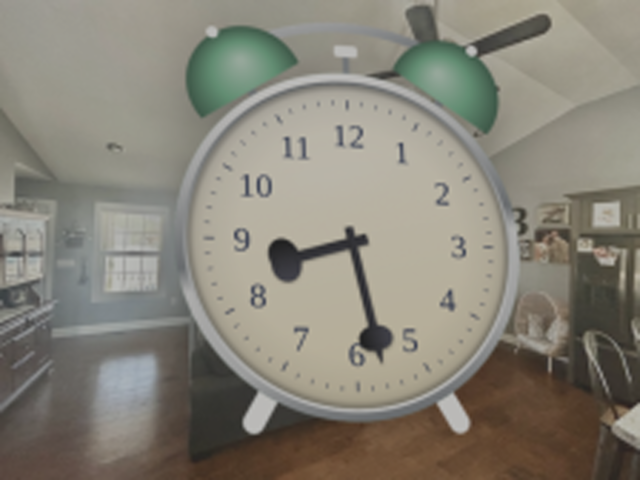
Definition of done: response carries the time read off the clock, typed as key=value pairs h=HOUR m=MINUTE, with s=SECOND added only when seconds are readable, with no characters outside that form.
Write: h=8 m=28
